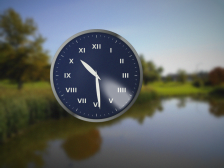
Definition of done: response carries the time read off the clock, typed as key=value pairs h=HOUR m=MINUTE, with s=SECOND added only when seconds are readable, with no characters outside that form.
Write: h=10 m=29
